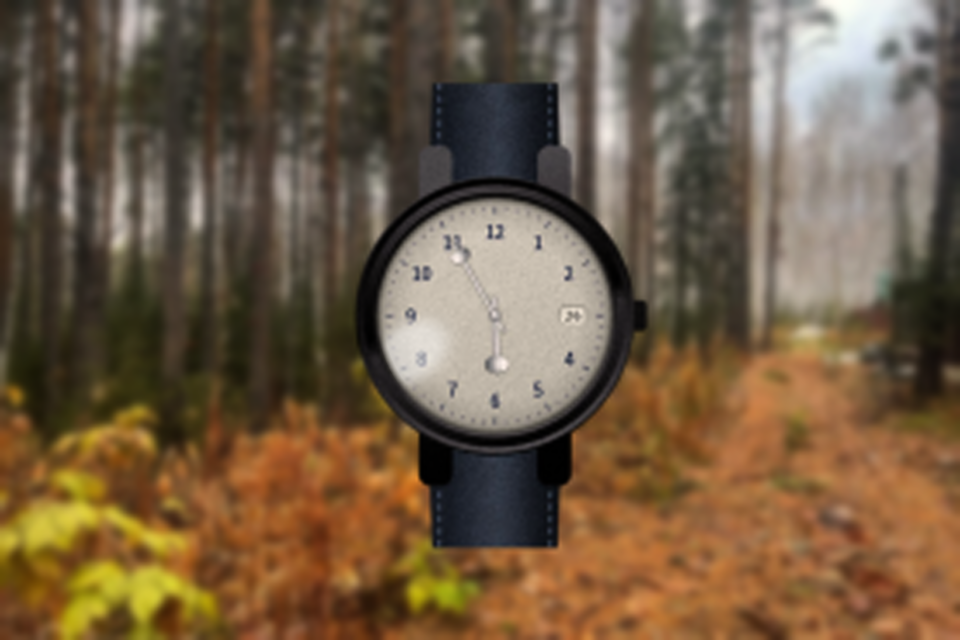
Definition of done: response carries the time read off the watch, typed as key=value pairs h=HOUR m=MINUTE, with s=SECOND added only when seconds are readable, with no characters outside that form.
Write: h=5 m=55
